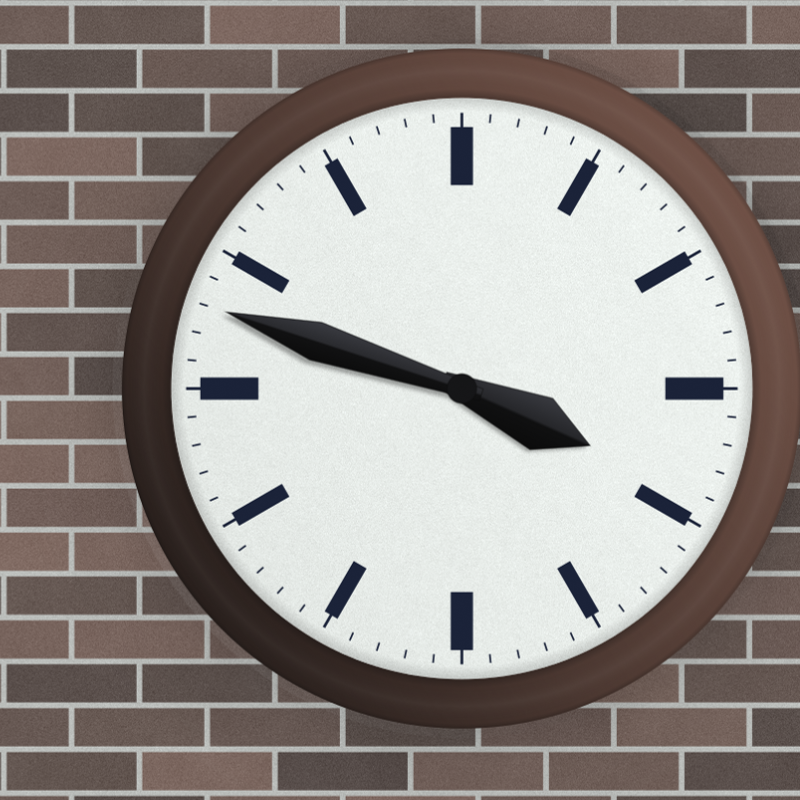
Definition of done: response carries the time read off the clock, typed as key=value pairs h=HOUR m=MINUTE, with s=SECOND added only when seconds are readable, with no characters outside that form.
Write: h=3 m=48
